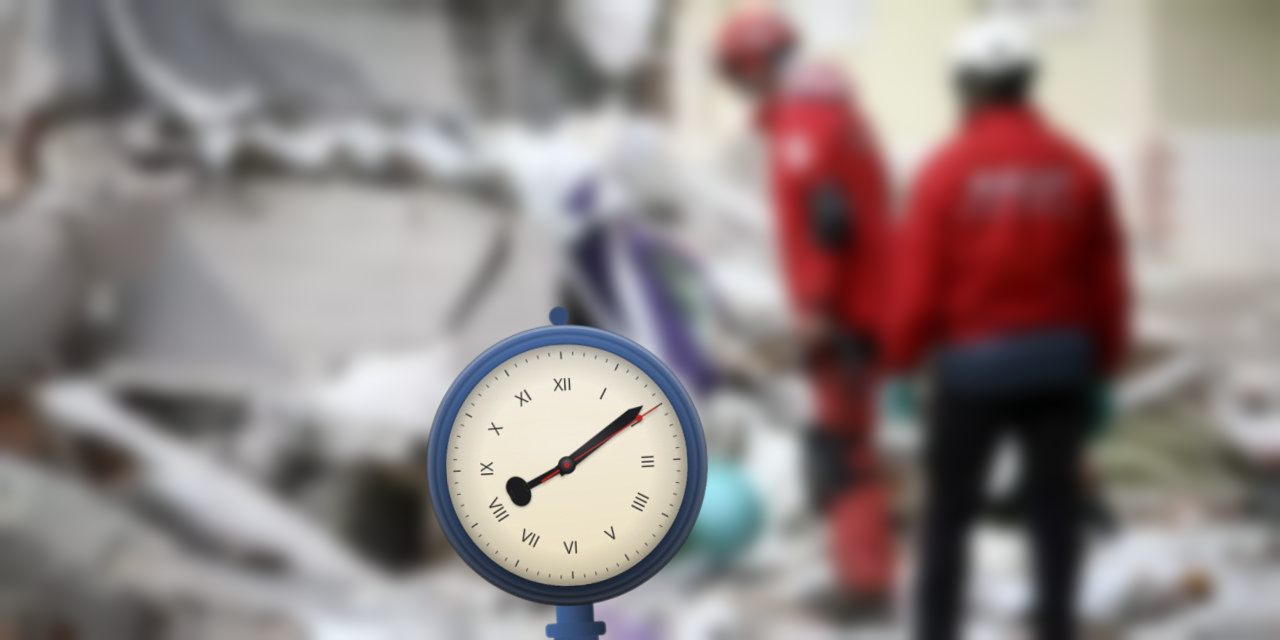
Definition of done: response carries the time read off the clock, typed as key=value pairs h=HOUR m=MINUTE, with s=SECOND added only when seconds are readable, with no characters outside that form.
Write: h=8 m=9 s=10
